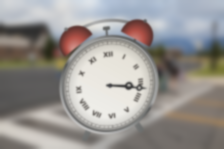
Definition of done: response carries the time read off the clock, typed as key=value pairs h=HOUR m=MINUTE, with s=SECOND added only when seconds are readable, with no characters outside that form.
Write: h=3 m=17
